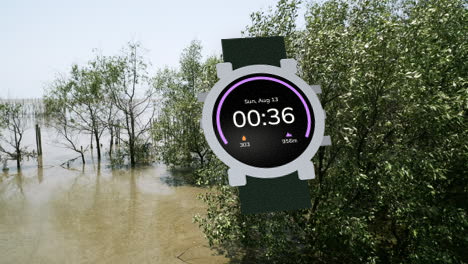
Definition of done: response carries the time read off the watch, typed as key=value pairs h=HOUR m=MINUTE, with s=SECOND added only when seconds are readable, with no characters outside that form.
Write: h=0 m=36
